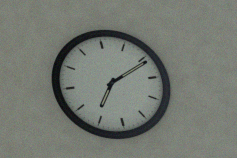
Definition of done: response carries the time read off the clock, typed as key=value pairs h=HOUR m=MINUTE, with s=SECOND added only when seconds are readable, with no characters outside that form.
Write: h=7 m=11
